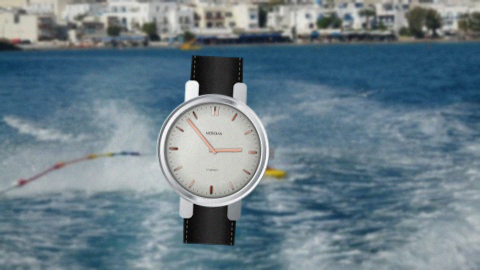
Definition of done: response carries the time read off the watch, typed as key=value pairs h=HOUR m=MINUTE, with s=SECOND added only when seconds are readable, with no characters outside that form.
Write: h=2 m=53
